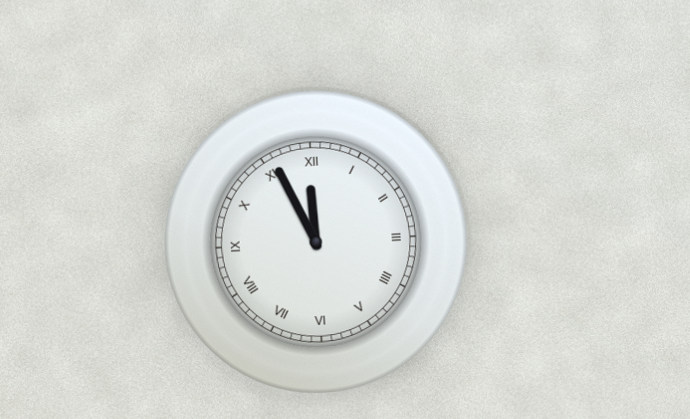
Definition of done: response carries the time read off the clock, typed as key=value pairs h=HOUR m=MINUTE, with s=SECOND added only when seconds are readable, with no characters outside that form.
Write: h=11 m=56
